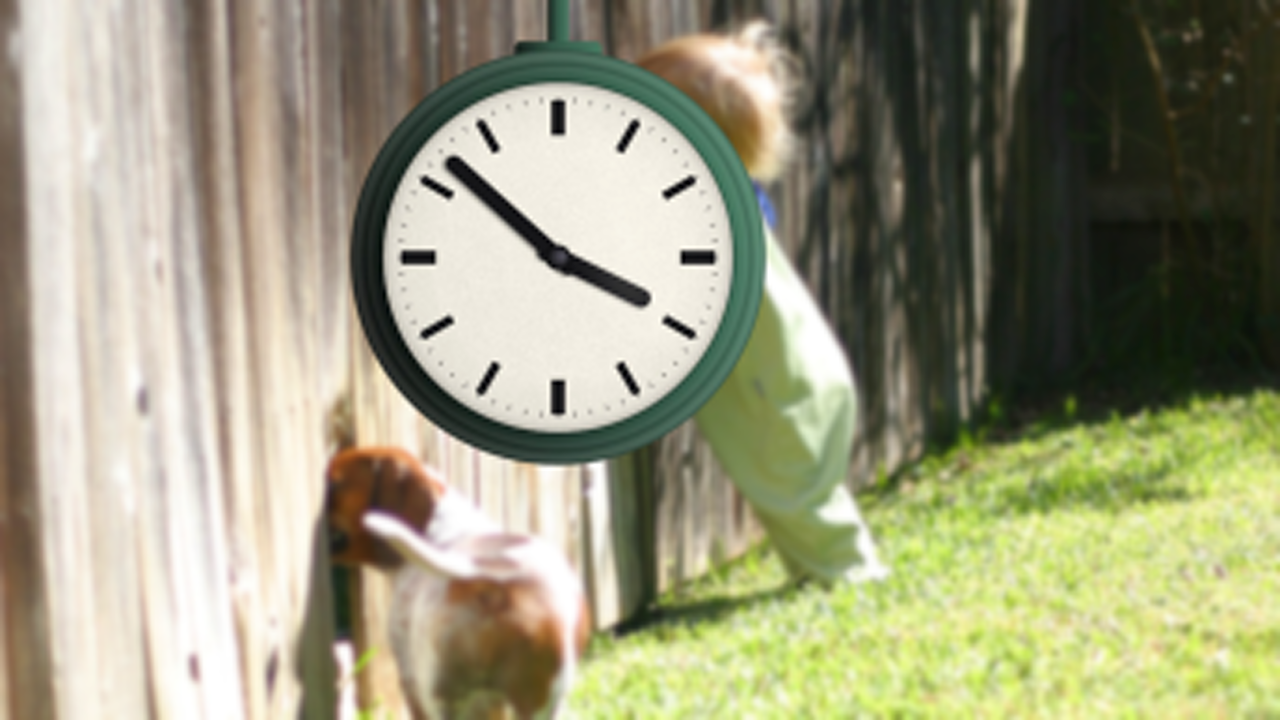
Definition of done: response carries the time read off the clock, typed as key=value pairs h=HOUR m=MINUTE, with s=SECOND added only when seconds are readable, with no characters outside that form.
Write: h=3 m=52
